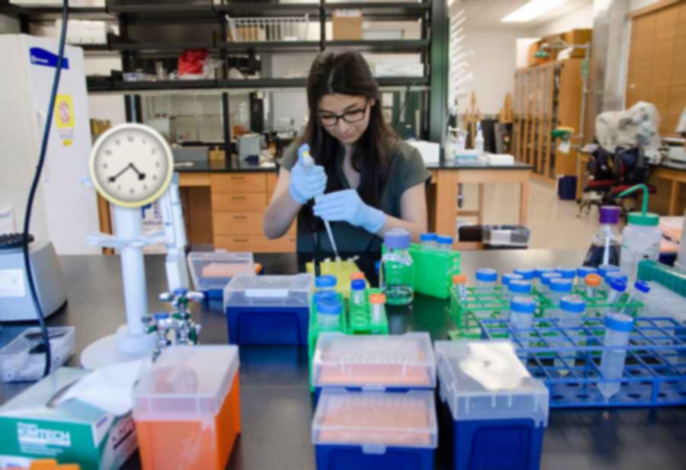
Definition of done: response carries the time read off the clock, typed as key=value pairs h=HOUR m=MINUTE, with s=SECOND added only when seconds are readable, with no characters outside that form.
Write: h=4 m=39
